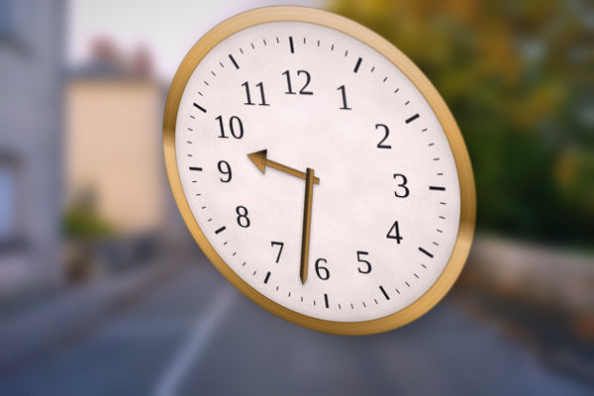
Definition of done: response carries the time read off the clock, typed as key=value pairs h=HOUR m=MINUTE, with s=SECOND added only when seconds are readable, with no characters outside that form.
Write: h=9 m=32
